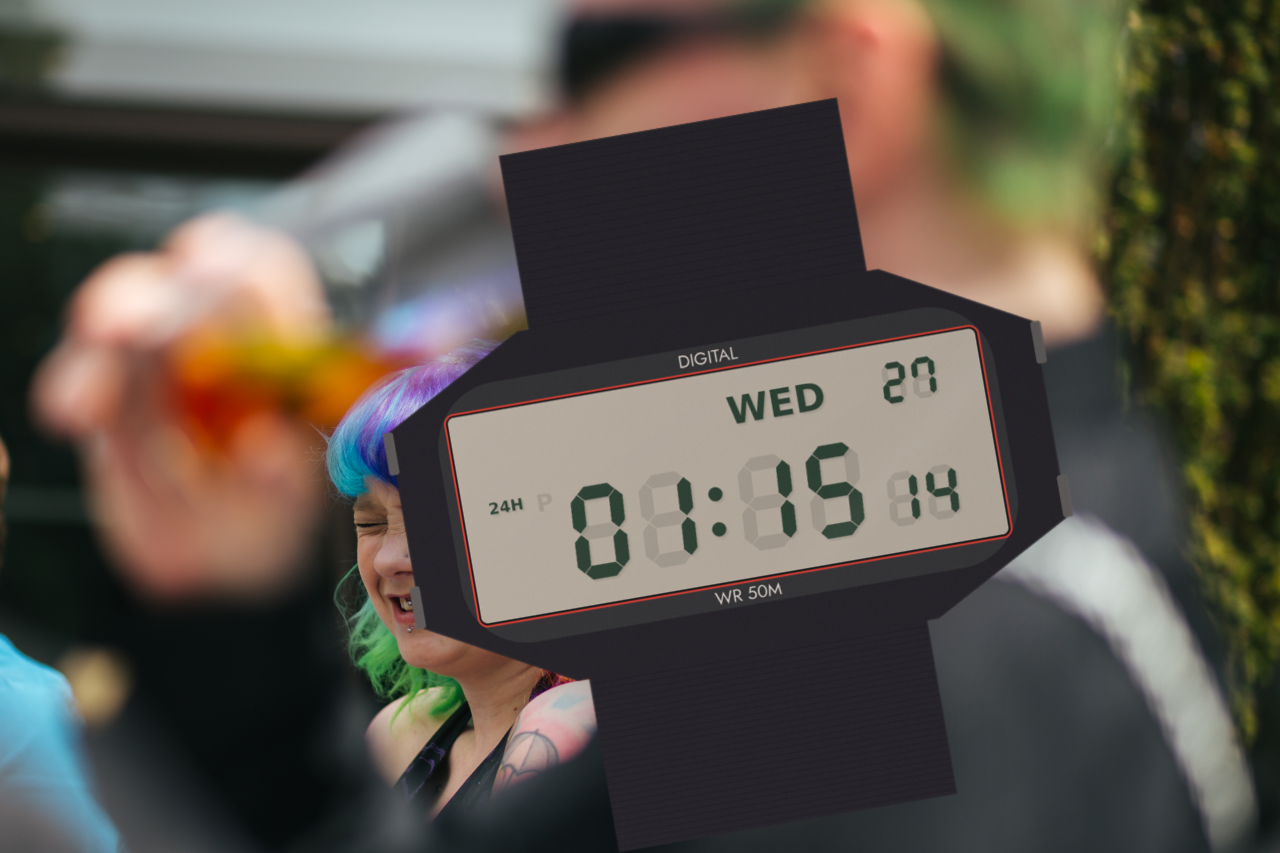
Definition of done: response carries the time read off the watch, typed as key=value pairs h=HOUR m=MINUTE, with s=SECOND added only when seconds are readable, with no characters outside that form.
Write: h=1 m=15 s=14
